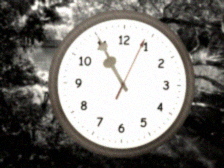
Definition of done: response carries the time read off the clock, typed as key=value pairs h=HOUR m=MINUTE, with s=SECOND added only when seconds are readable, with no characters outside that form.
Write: h=10 m=55 s=4
